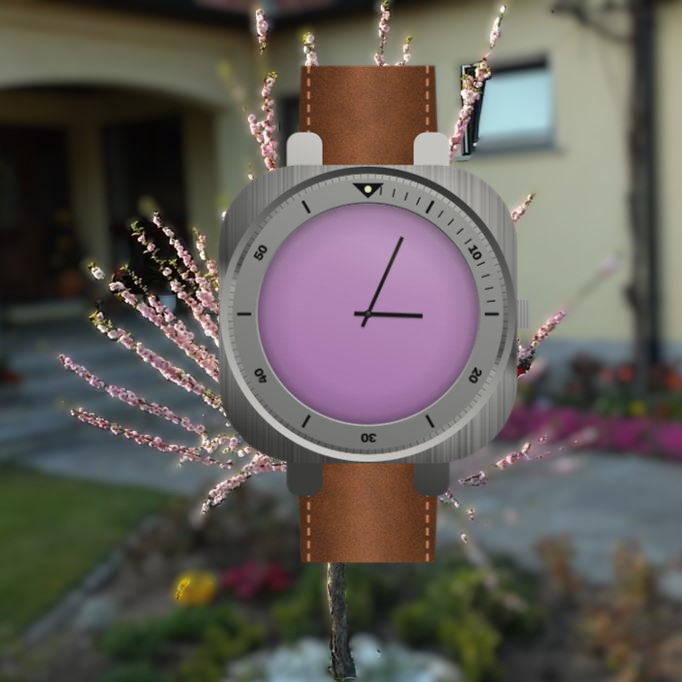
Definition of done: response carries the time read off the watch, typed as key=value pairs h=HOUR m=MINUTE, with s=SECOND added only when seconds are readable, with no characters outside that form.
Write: h=3 m=4
